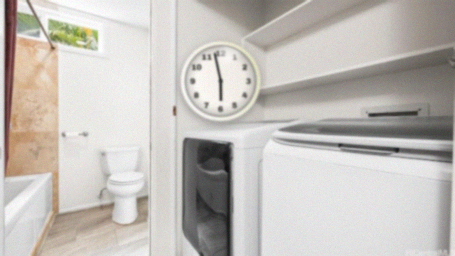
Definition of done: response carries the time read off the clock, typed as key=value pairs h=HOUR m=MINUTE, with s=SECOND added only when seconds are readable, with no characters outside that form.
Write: h=5 m=58
